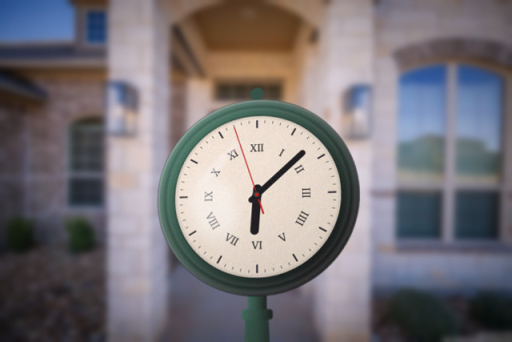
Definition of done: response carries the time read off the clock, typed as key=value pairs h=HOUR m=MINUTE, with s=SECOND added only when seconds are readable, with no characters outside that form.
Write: h=6 m=7 s=57
